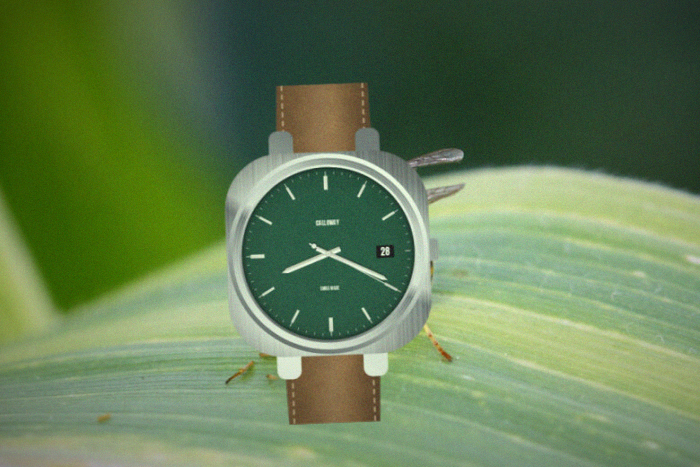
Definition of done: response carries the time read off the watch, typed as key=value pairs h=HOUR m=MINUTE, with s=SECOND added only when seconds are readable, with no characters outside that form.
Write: h=8 m=19 s=20
